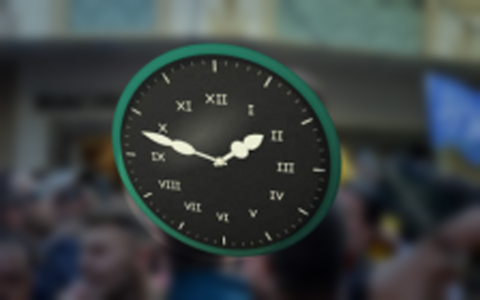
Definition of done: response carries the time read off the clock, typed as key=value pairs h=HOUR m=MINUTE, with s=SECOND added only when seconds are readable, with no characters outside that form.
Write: h=1 m=48
